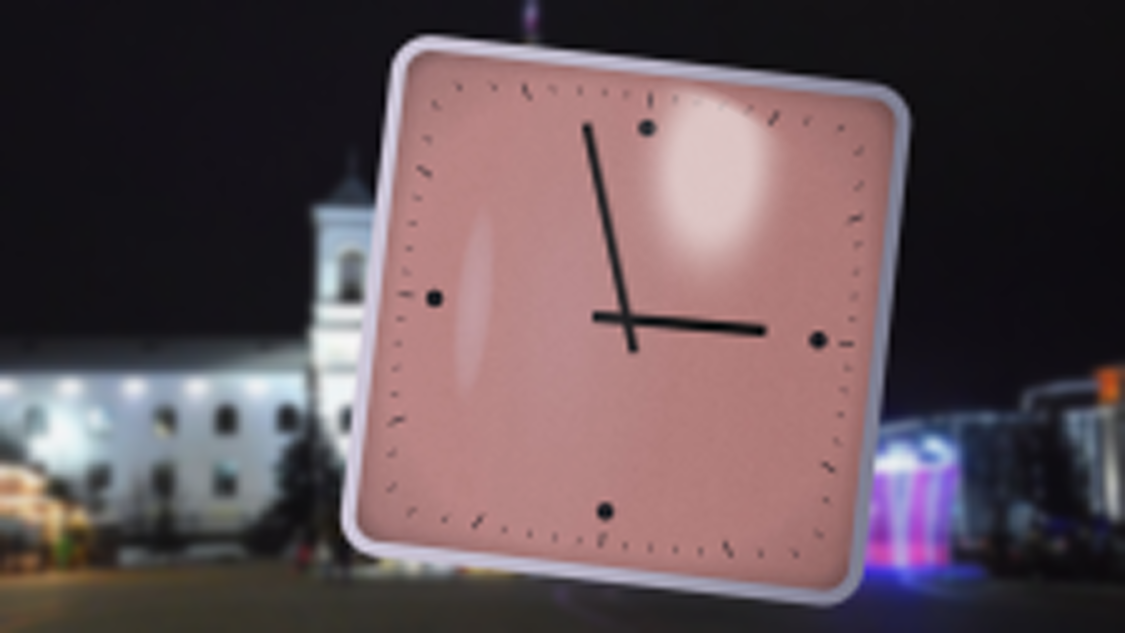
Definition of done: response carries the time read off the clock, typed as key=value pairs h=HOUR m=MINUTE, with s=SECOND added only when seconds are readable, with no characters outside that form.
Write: h=2 m=57
